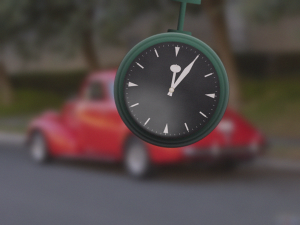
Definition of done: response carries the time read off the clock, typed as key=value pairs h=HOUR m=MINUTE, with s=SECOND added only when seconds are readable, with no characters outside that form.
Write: h=12 m=5
